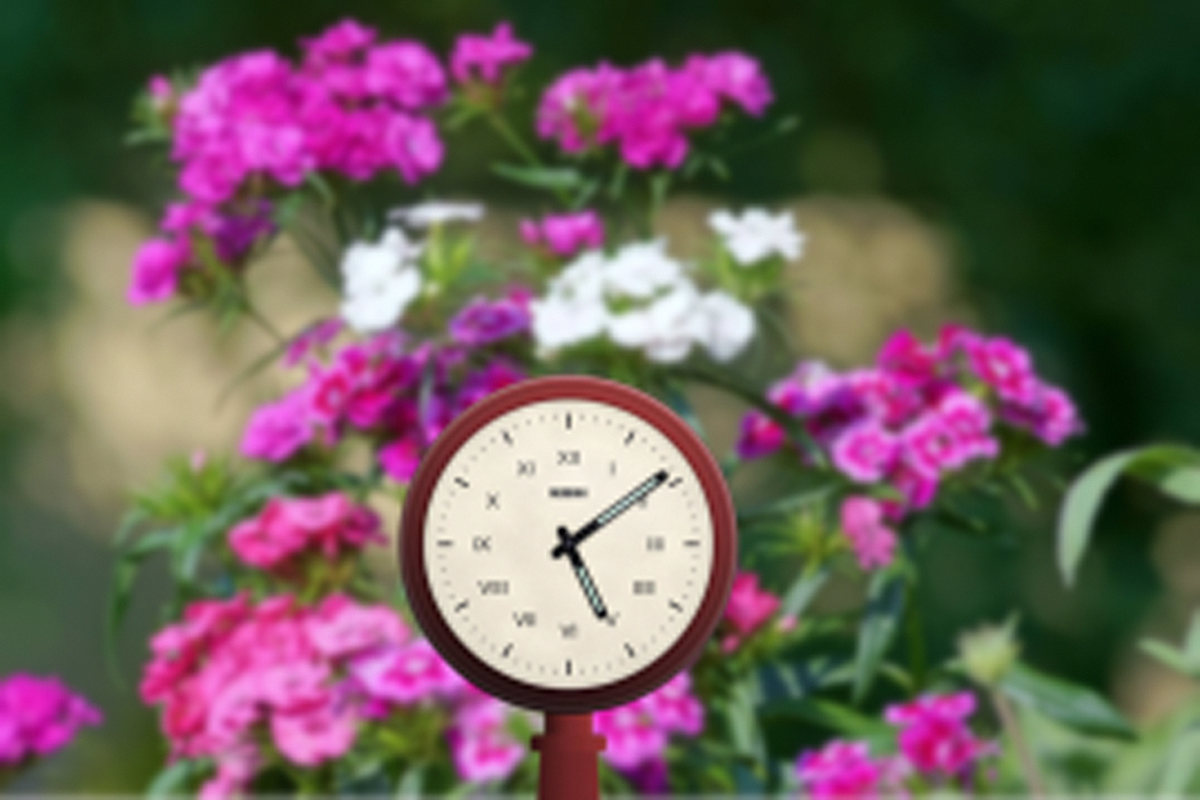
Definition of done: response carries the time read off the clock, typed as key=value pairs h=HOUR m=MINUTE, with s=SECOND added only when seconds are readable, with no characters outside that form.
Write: h=5 m=9
